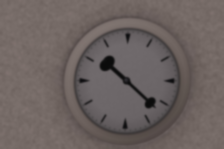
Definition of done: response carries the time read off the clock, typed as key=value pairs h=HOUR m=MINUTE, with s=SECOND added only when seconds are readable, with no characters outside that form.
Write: h=10 m=22
